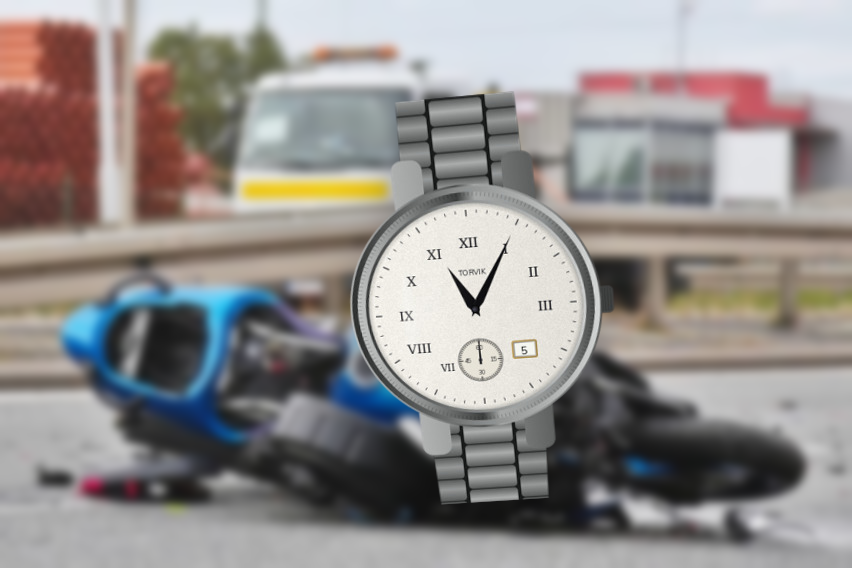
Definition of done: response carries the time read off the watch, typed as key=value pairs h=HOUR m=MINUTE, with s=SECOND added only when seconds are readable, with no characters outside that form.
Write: h=11 m=5
